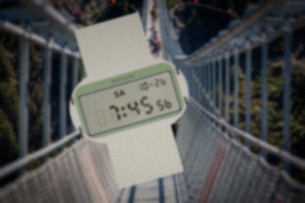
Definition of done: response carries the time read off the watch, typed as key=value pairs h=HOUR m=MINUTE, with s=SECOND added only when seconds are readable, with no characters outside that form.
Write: h=7 m=45
